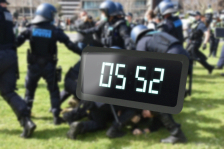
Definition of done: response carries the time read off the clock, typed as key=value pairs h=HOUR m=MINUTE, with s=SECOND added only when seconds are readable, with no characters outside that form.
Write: h=5 m=52
